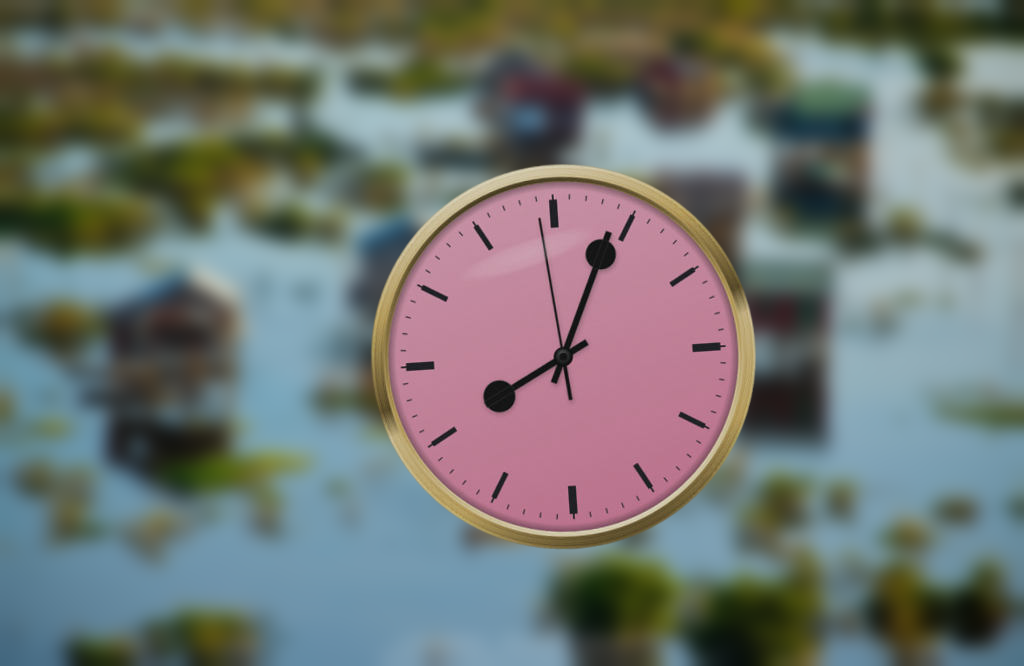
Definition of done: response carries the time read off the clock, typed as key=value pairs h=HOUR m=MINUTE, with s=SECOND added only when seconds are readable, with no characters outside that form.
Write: h=8 m=3 s=59
